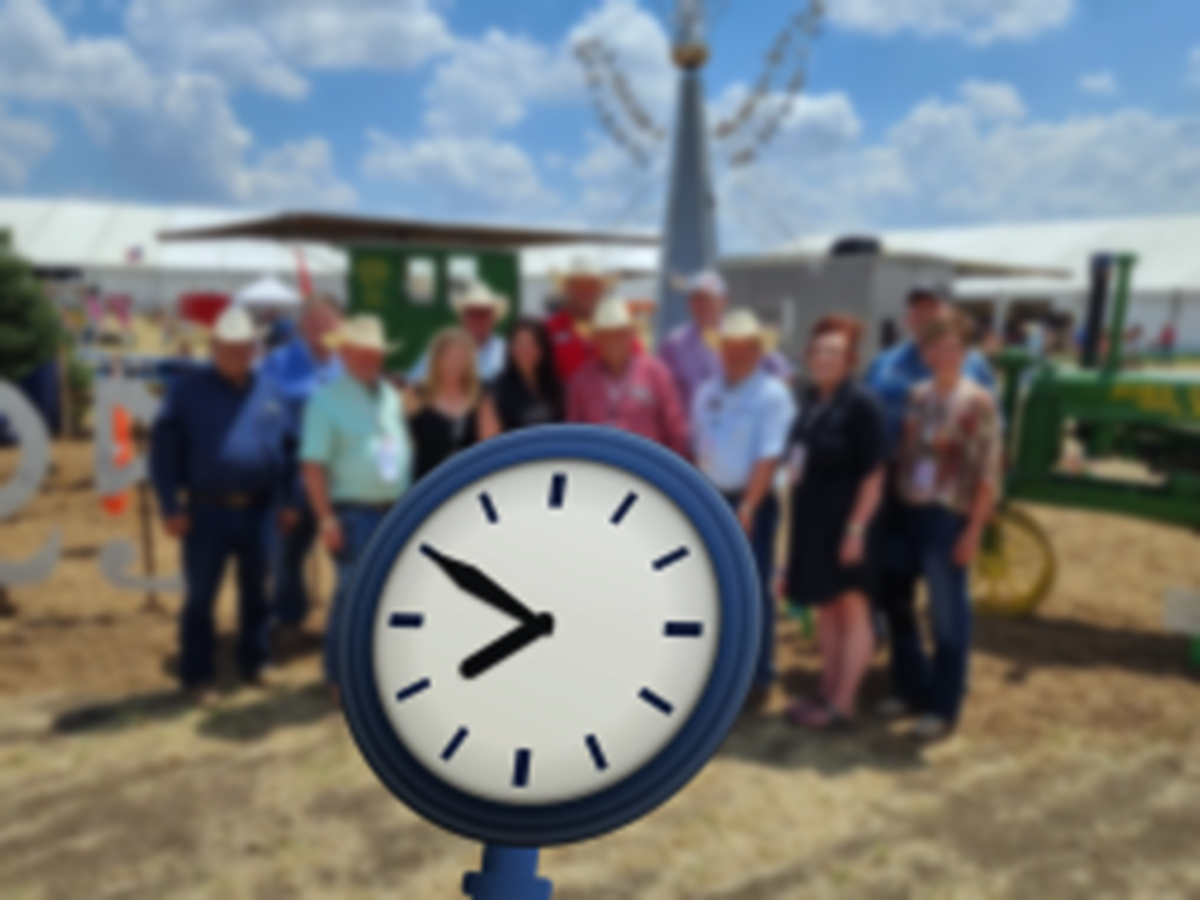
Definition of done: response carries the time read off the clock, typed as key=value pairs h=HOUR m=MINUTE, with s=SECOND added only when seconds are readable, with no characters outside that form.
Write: h=7 m=50
